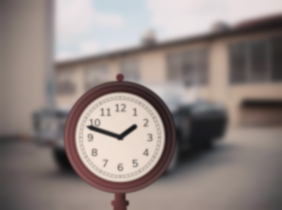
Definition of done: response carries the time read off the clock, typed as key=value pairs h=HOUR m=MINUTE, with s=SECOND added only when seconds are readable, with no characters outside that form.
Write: h=1 m=48
